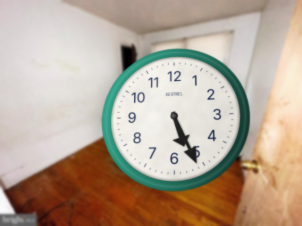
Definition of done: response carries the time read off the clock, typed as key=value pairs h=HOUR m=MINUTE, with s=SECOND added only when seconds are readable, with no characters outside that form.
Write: h=5 m=26
